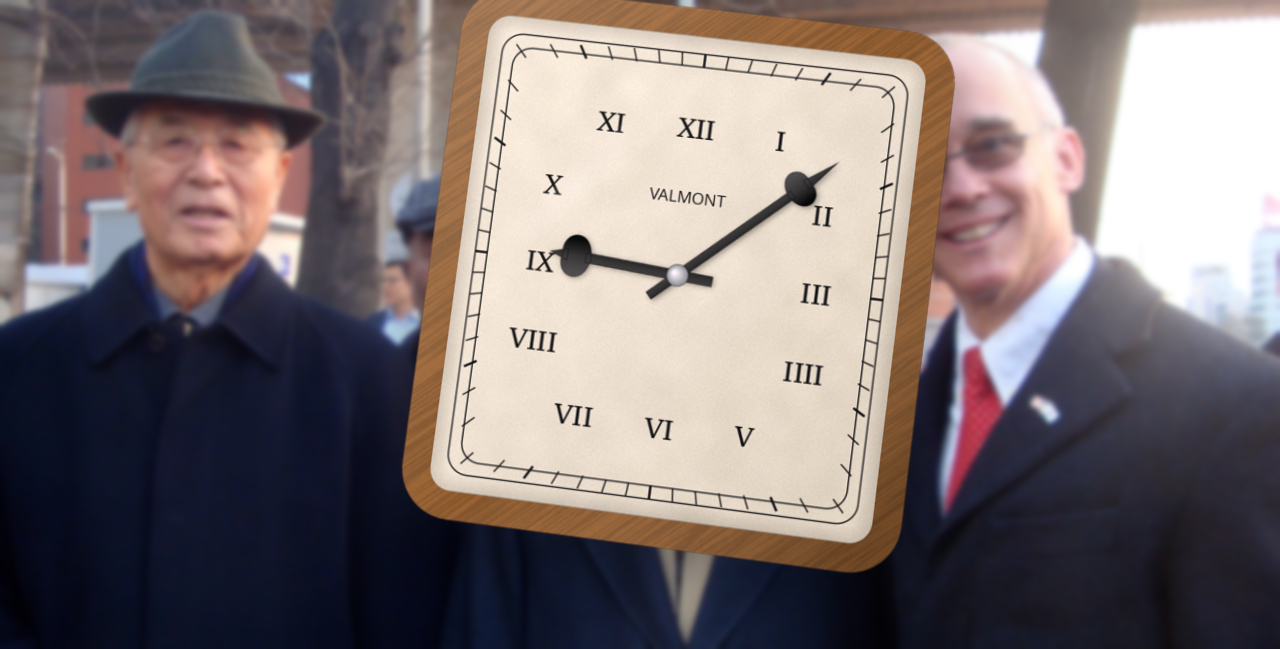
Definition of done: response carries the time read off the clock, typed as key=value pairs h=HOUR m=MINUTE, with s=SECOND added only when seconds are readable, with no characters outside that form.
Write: h=9 m=8
